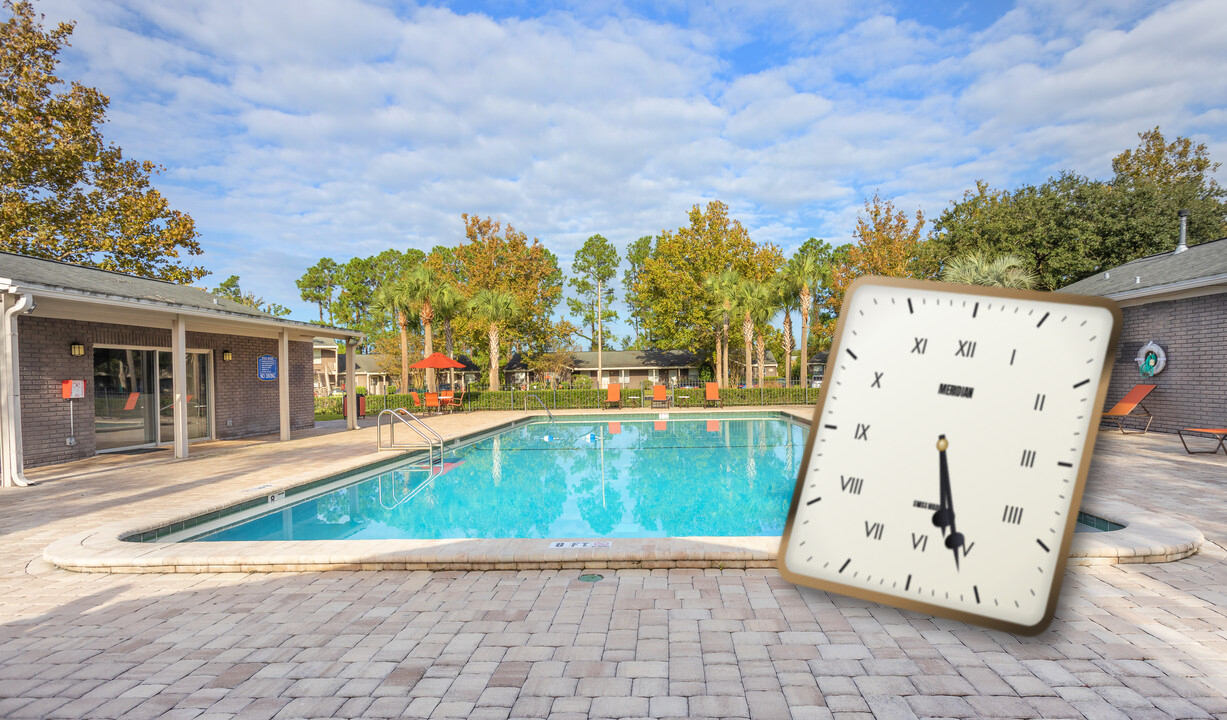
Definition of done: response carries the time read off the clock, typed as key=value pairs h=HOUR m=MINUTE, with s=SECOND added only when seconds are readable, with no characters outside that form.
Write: h=5 m=26
